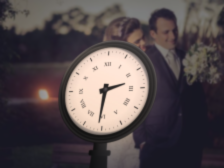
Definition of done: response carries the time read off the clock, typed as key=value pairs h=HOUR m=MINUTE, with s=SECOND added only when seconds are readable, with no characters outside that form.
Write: h=2 m=31
